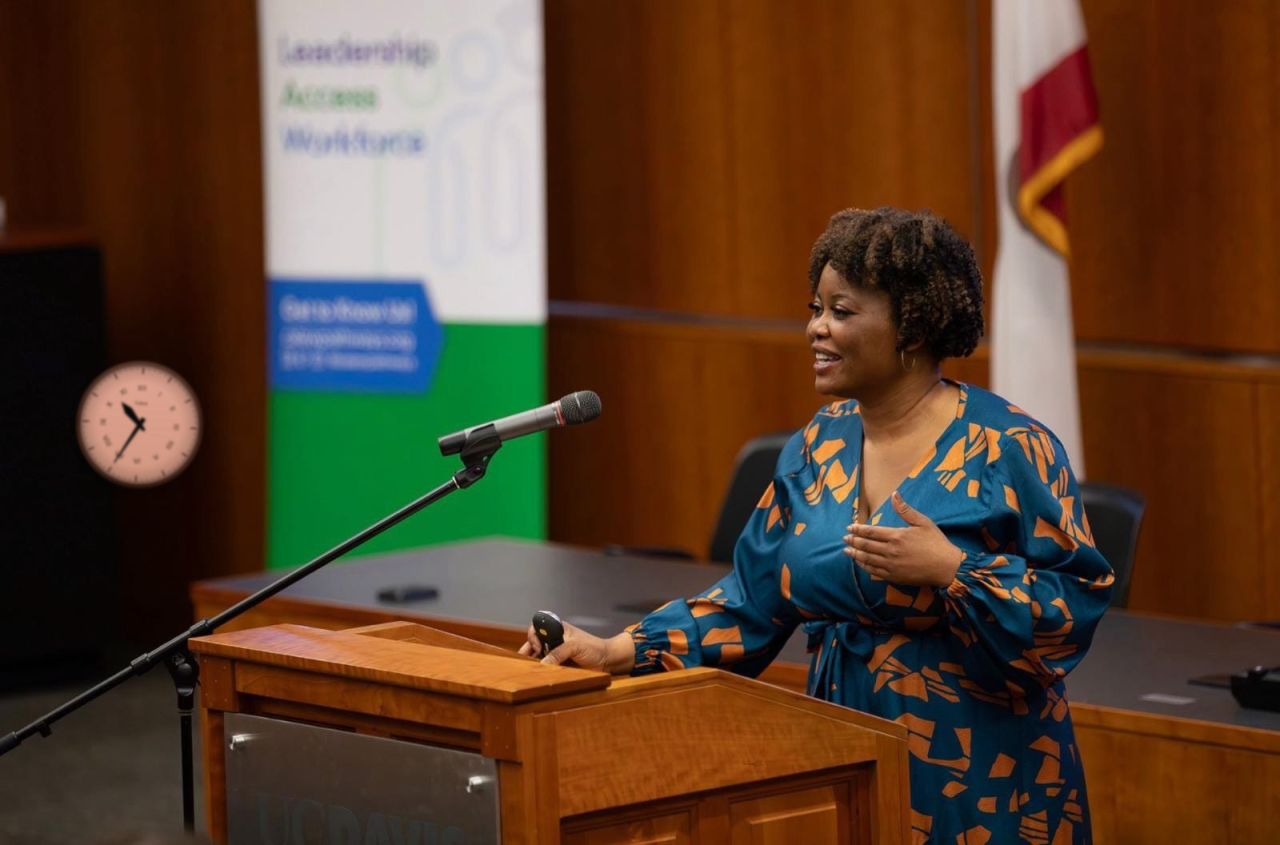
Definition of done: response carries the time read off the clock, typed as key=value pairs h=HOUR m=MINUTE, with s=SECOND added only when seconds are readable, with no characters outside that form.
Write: h=10 m=35
